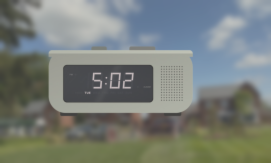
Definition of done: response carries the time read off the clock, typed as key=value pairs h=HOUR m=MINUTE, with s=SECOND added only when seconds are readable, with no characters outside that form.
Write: h=5 m=2
